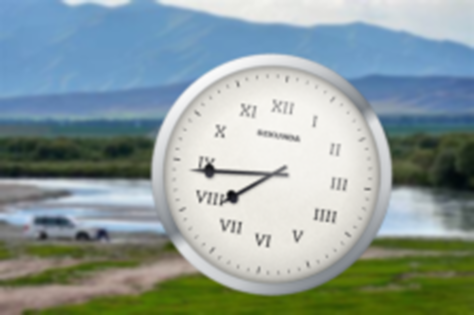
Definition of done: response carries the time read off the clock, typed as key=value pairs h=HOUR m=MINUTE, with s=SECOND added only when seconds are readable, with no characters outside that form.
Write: h=7 m=44
